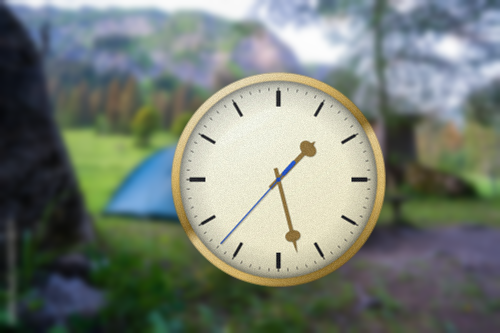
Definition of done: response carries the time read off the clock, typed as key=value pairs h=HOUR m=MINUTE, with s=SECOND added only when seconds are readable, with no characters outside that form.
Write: h=1 m=27 s=37
